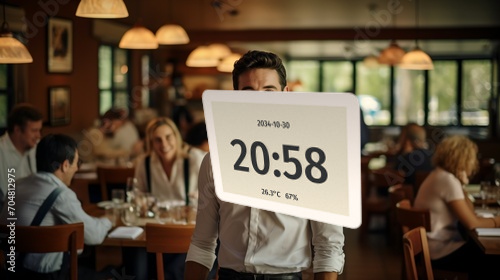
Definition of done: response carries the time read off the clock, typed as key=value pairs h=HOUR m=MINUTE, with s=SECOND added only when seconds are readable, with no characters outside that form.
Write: h=20 m=58
